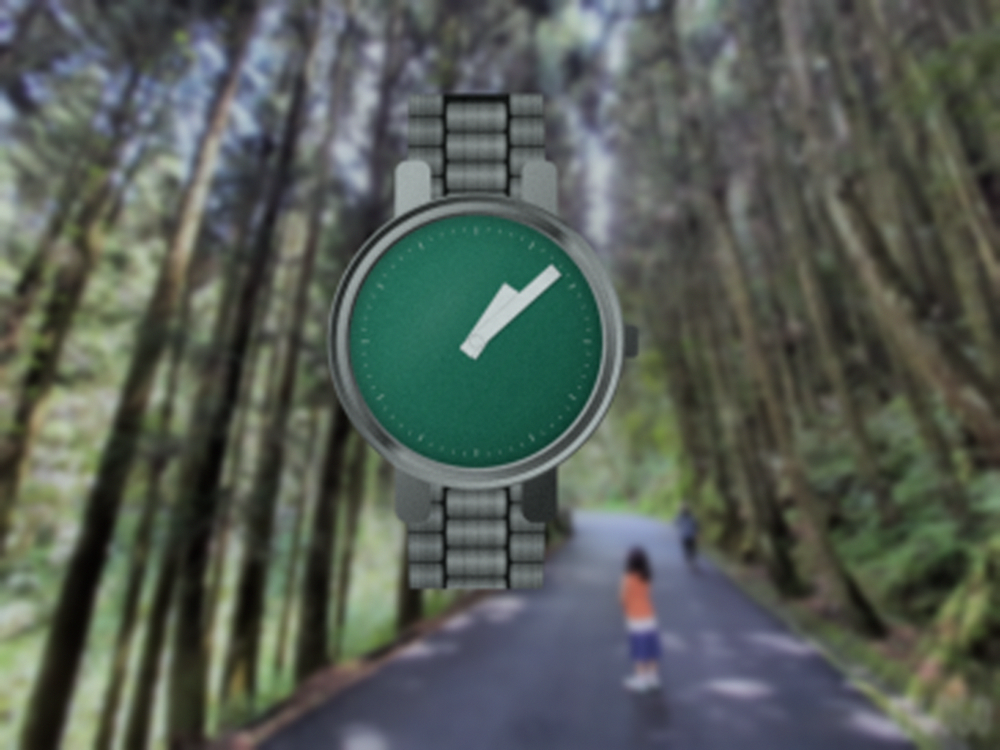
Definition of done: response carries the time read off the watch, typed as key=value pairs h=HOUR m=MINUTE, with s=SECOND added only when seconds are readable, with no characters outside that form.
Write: h=1 m=8
